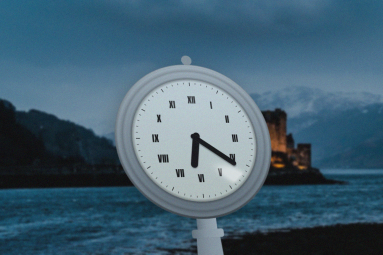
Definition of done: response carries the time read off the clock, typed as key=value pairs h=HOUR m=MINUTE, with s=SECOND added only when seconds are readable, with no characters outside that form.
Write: h=6 m=21
